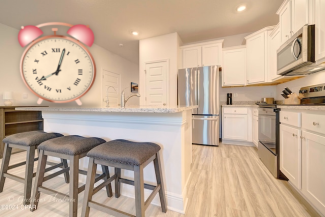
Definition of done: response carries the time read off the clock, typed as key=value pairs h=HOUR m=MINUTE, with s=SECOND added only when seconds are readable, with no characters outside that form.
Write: h=8 m=3
